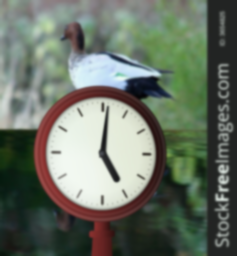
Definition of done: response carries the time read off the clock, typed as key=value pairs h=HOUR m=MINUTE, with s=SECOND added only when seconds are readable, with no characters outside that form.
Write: h=5 m=1
